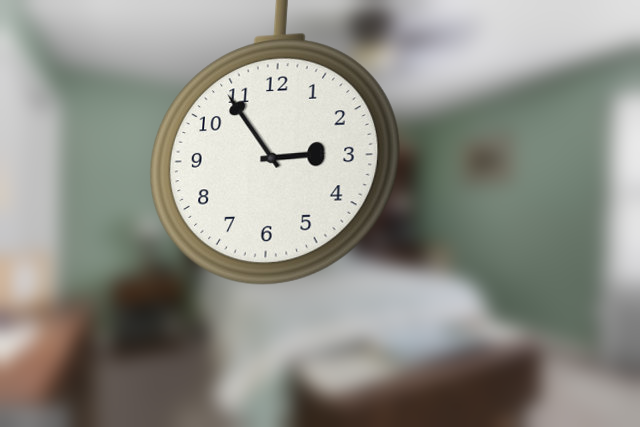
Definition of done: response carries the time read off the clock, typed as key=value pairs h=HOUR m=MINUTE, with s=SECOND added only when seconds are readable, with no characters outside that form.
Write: h=2 m=54
